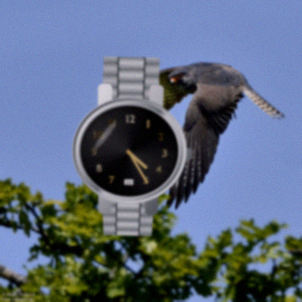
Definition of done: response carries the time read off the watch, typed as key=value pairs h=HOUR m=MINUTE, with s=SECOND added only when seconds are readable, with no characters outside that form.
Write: h=4 m=25
